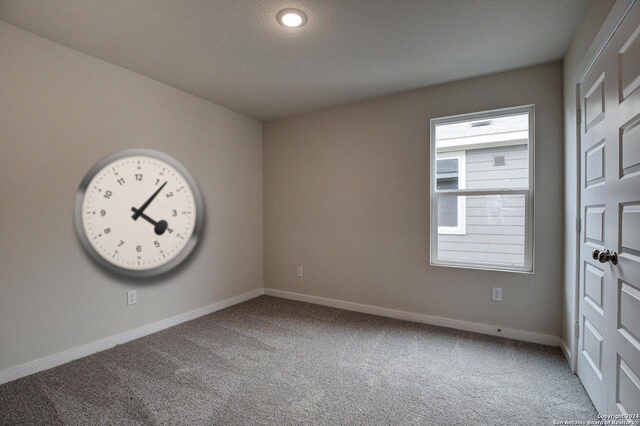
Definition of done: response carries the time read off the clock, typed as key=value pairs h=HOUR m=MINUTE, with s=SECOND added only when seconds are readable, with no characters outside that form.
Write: h=4 m=7
